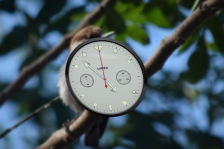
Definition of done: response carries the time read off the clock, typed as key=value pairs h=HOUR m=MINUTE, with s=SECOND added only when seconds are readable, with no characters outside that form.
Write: h=4 m=53
